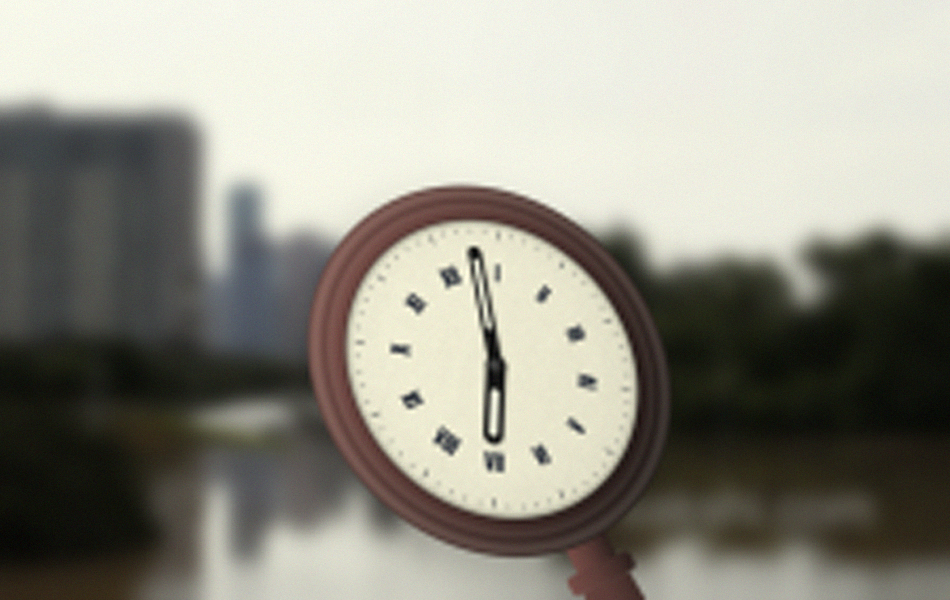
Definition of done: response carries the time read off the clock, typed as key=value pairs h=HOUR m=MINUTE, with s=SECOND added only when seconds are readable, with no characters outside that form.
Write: h=7 m=3
